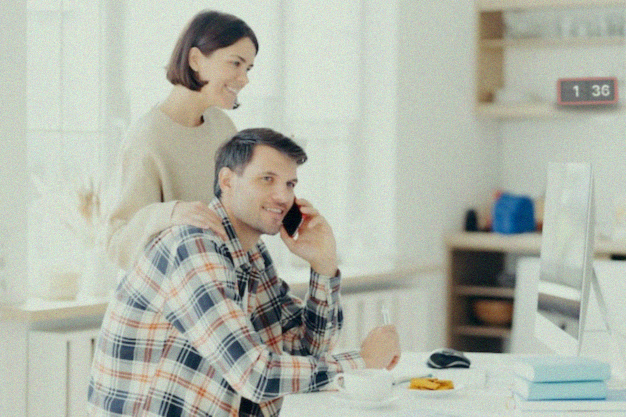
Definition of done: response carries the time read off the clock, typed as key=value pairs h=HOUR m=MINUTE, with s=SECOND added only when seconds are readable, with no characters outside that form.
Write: h=1 m=36
